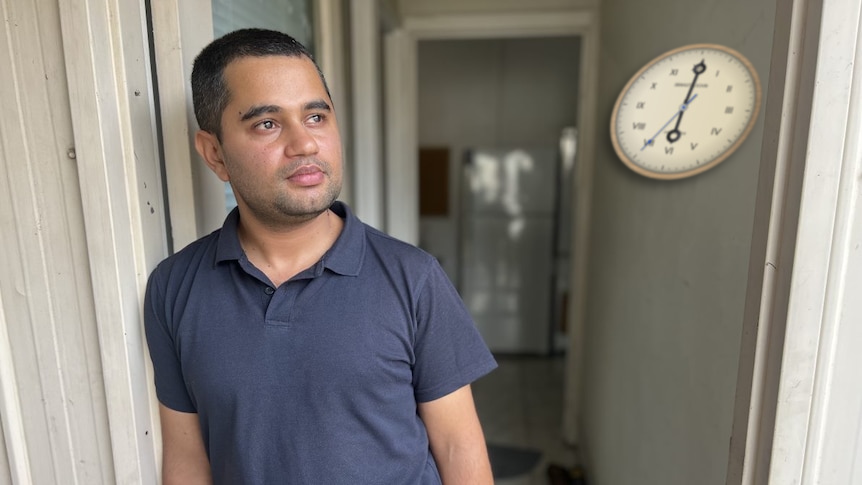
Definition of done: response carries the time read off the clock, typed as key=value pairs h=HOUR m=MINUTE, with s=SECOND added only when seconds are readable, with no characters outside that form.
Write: h=6 m=0 s=35
